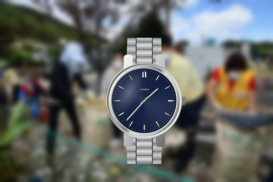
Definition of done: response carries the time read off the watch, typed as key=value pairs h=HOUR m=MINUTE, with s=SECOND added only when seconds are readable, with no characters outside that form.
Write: h=1 m=37
